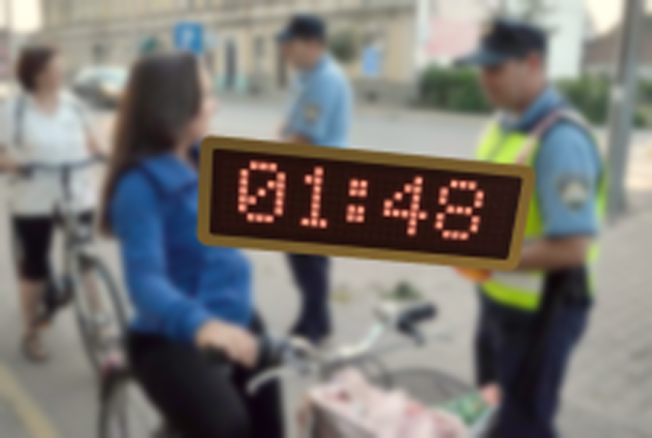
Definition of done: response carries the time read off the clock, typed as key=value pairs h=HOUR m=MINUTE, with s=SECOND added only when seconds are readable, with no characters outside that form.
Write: h=1 m=48
